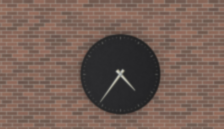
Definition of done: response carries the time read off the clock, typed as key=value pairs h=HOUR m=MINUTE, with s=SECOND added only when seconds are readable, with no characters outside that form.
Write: h=4 m=36
